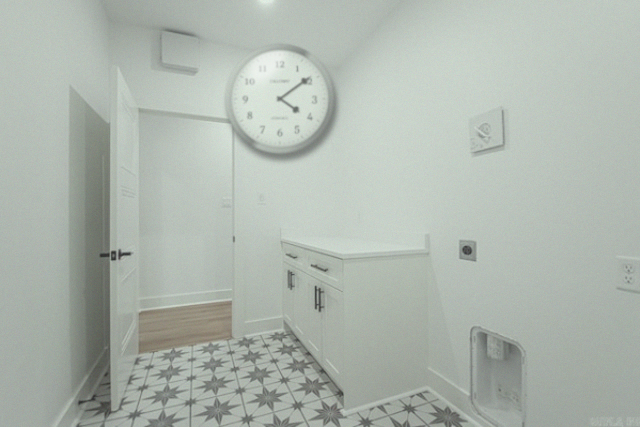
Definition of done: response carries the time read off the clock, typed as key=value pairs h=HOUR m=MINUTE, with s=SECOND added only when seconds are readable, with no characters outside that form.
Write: h=4 m=9
